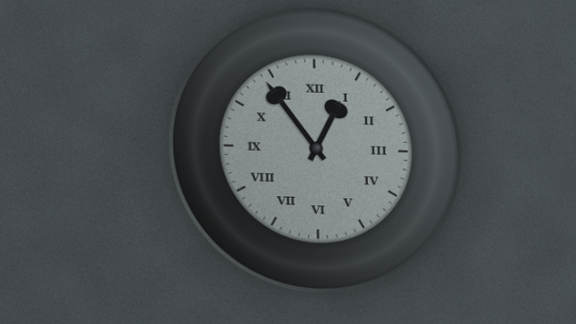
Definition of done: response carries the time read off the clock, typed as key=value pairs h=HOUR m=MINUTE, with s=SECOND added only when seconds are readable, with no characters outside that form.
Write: h=12 m=54
